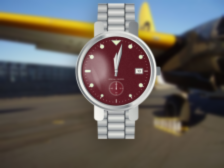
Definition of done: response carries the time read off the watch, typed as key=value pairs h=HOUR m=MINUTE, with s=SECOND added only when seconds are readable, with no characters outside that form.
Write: h=12 m=2
